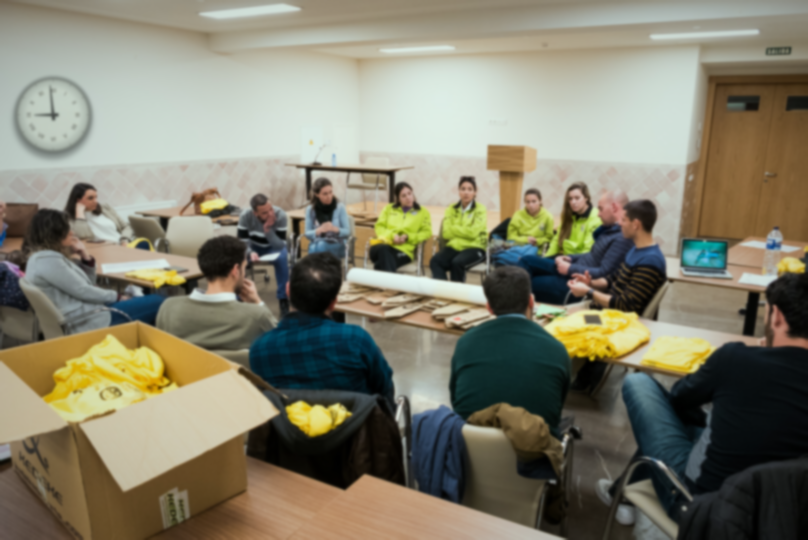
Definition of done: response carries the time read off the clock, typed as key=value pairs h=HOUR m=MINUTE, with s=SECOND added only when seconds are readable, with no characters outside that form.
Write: h=8 m=59
